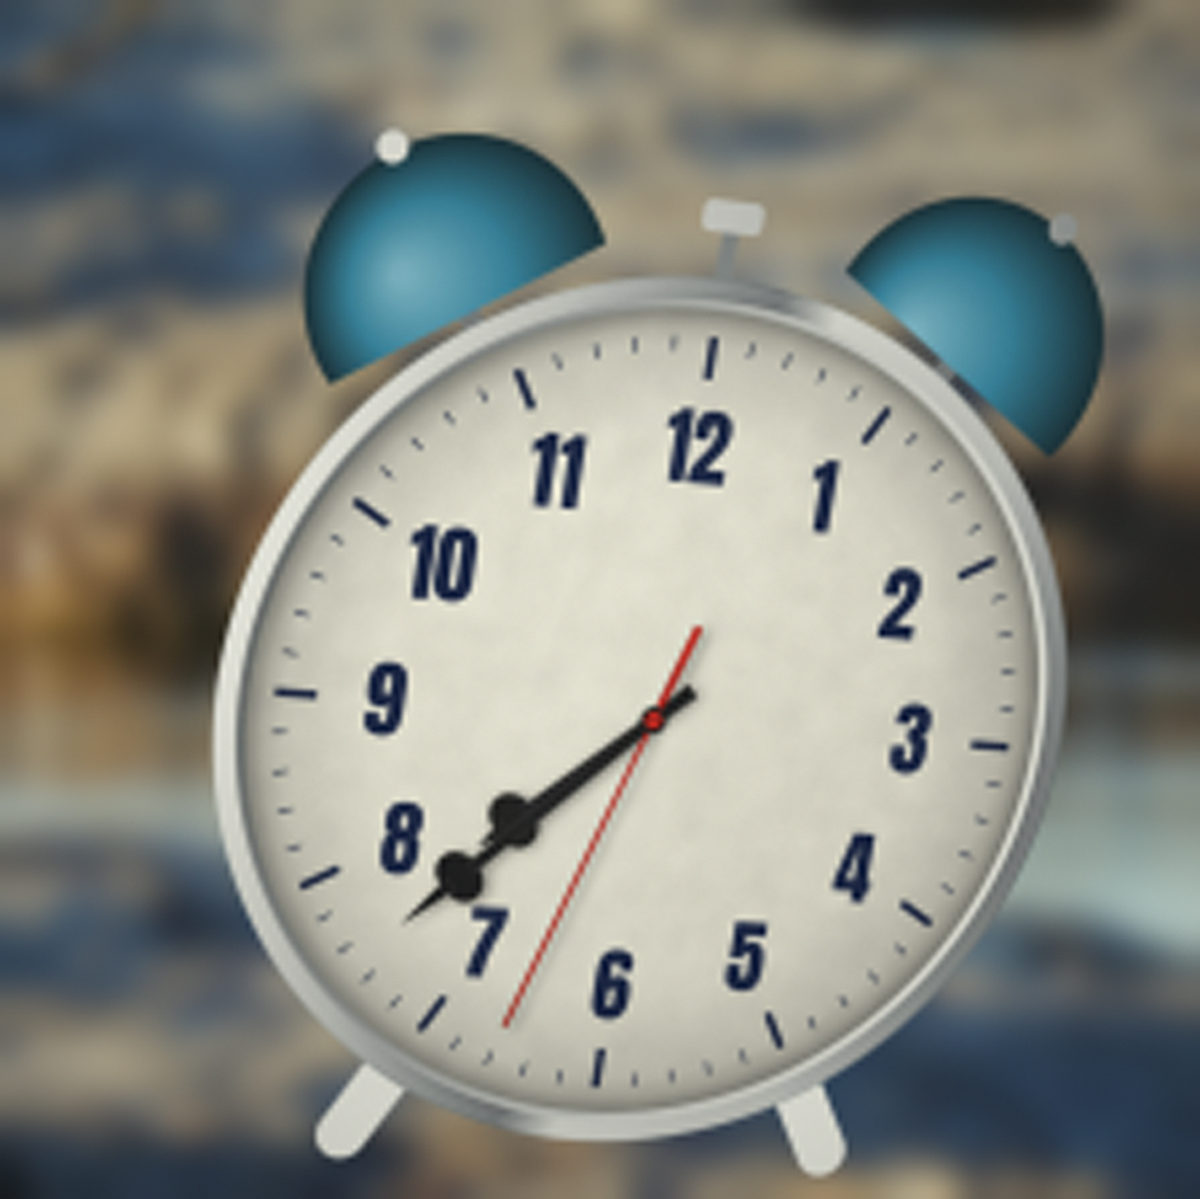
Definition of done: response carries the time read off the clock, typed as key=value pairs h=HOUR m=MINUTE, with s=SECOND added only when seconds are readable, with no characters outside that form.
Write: h=7 m=37 s=33
